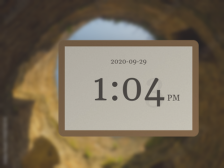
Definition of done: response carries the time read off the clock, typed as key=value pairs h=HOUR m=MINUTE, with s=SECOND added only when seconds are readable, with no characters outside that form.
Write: h=1 m=4
